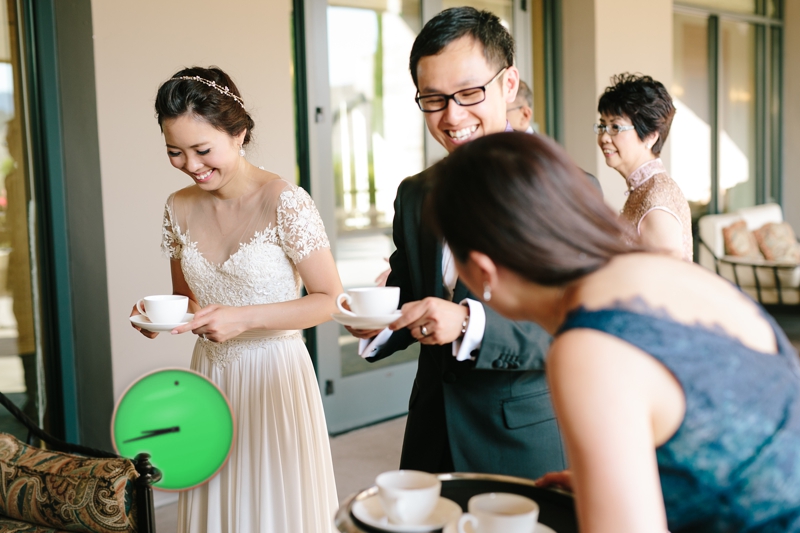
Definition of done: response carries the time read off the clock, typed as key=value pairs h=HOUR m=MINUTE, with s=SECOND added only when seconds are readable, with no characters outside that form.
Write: h=8 m=42
